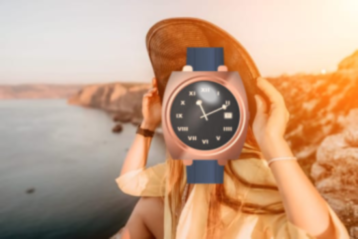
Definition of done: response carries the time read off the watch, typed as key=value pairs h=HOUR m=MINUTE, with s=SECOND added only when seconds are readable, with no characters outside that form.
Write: h=11 m=11
